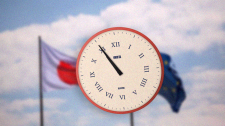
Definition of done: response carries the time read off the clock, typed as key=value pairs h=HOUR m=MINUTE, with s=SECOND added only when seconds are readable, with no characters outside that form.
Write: h=10 m=55
